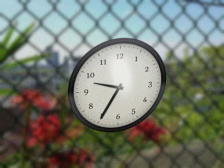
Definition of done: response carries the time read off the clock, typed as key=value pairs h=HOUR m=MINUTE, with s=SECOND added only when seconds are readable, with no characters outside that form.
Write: h=9 m=35
